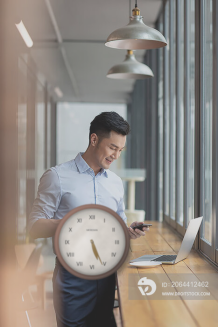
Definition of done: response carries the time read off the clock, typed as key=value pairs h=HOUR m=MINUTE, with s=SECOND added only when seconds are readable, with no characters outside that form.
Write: h=5 m=26
